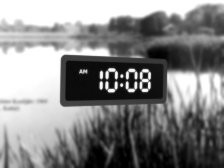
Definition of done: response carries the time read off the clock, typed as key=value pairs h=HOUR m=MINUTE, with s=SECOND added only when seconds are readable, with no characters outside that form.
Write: h=10 m=8
